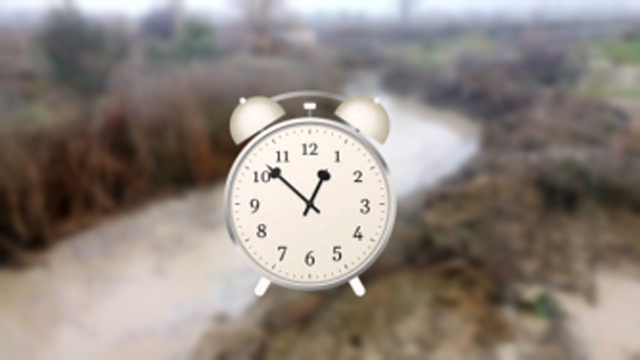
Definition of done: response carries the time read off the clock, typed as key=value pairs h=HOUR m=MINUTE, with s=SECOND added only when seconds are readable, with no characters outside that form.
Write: h=12 m=52
